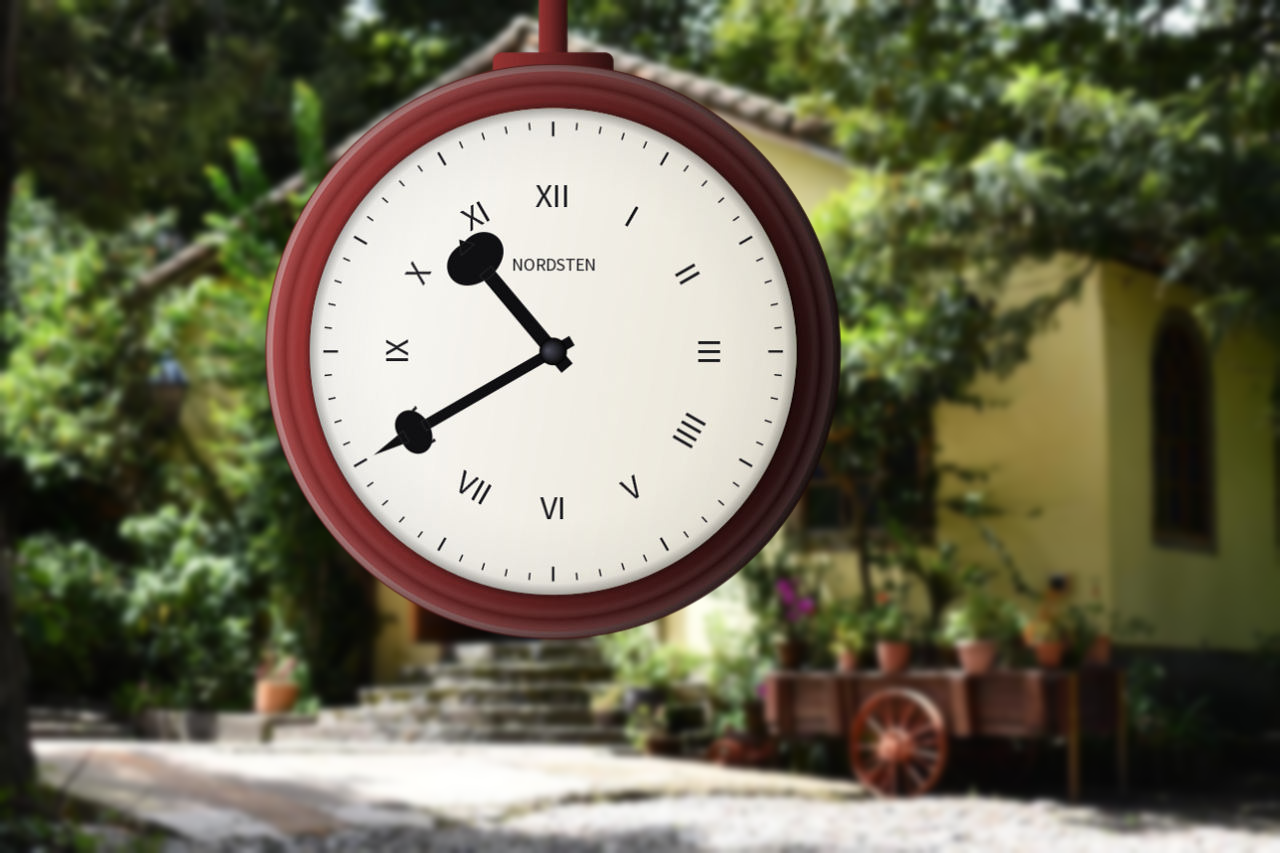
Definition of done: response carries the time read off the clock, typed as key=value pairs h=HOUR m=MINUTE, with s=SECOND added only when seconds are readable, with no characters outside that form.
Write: h=10 m=40
